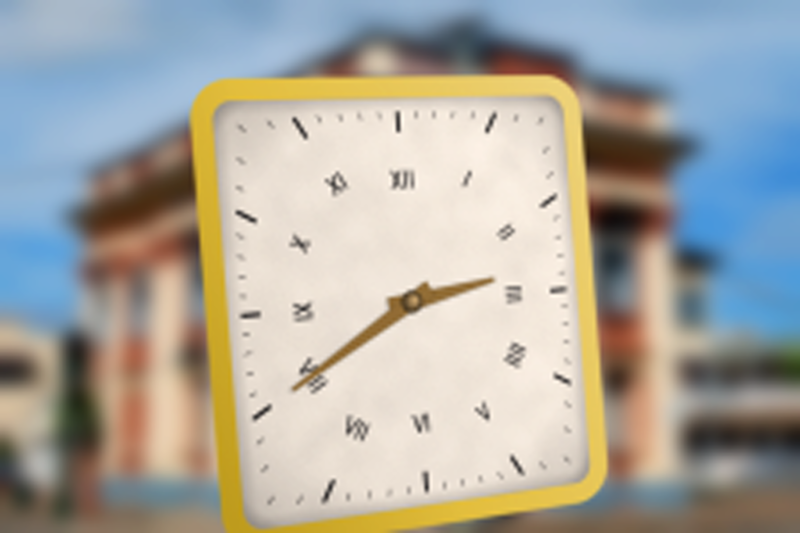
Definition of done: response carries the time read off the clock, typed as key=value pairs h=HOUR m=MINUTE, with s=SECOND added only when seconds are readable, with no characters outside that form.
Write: h=2 m=40
